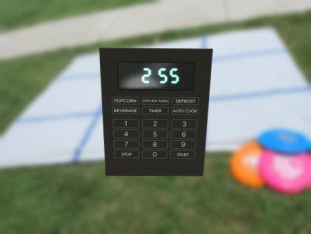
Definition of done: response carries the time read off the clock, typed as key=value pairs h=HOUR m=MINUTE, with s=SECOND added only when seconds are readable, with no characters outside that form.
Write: h=2 m=55
